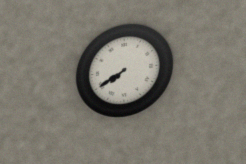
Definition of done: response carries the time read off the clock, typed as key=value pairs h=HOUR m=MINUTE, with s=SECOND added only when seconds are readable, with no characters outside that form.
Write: h=7 m=40
